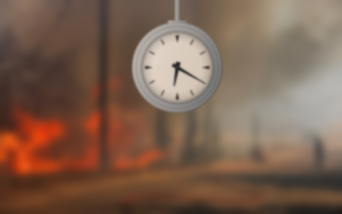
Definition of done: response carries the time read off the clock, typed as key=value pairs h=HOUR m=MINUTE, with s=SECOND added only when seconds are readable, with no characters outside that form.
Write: h=6 m=20
